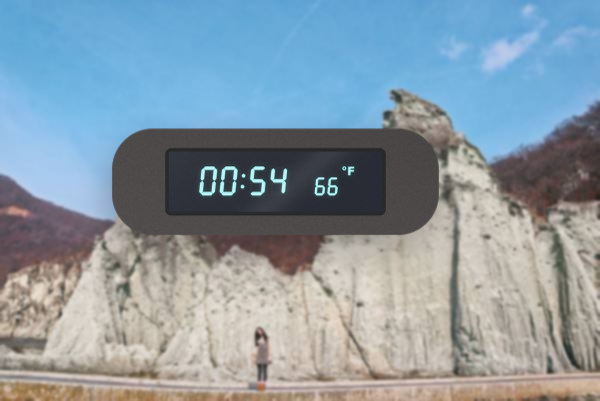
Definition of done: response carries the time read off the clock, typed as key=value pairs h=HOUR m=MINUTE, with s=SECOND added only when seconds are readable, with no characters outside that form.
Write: h=0 m=54
